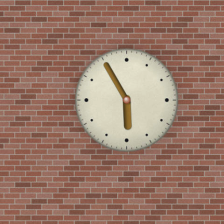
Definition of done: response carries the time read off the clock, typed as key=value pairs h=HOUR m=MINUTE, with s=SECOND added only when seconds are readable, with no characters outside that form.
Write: h=5 m=55
